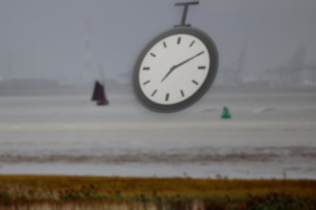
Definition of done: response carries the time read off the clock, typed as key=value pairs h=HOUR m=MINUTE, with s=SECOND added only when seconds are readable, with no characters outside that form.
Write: h=7 m=10
